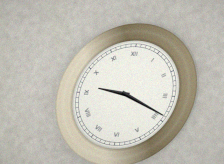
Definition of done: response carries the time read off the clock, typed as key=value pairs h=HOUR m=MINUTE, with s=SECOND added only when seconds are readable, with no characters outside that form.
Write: h=9 m=19
